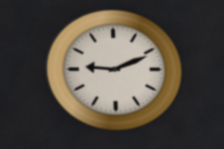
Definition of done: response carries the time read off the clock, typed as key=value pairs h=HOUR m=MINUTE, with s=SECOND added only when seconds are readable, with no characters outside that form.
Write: h=9 m=11
